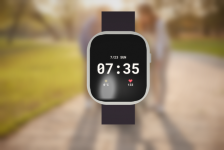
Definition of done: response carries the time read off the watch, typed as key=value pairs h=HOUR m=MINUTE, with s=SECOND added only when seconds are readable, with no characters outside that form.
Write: h=7 m=35
